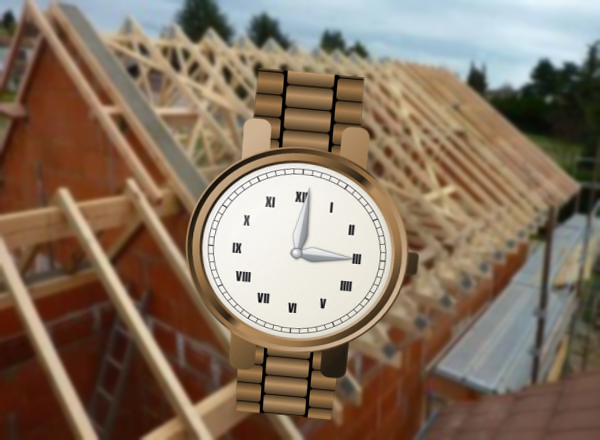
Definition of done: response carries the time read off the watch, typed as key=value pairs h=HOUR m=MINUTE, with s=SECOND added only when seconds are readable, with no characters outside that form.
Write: h=3 m=1
